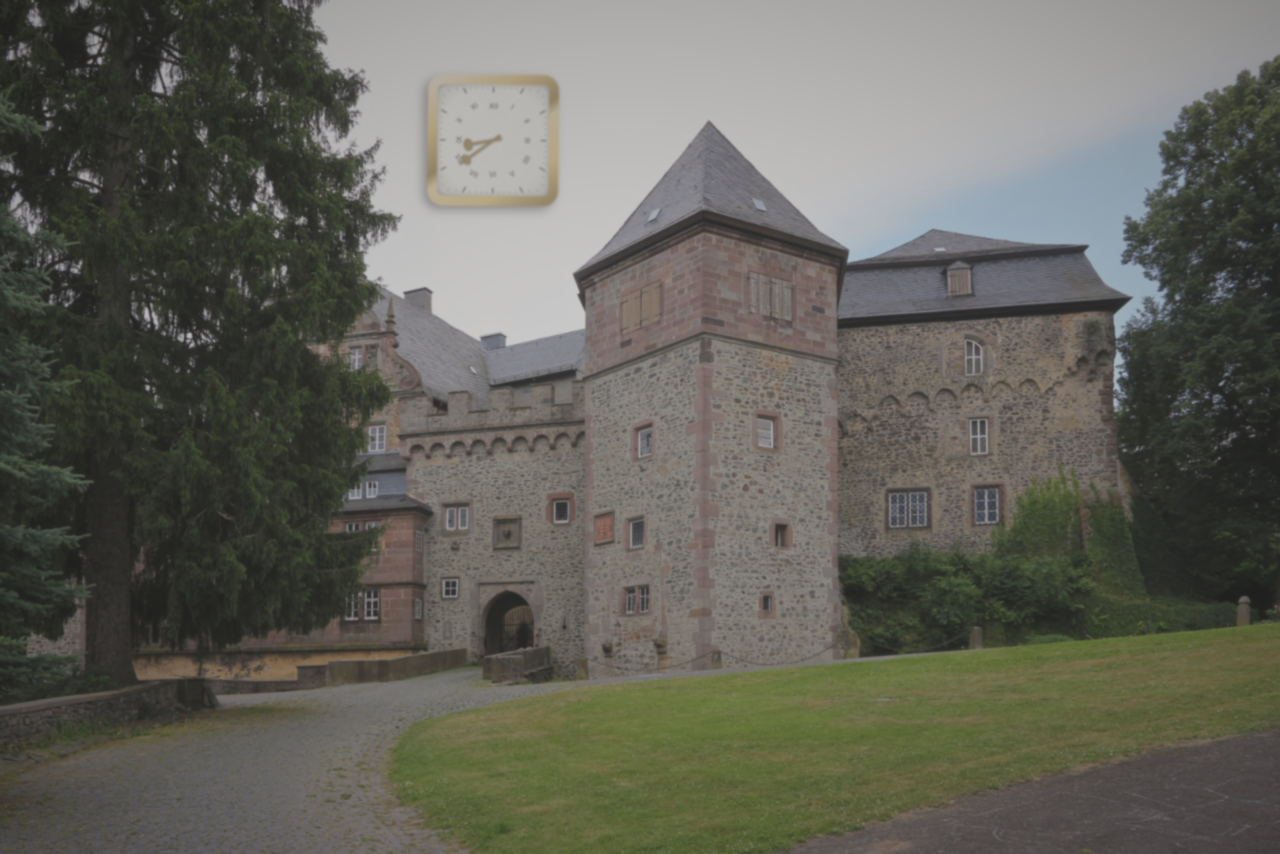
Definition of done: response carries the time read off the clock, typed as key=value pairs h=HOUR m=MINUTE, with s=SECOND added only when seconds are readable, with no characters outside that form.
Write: h=8 m=39
